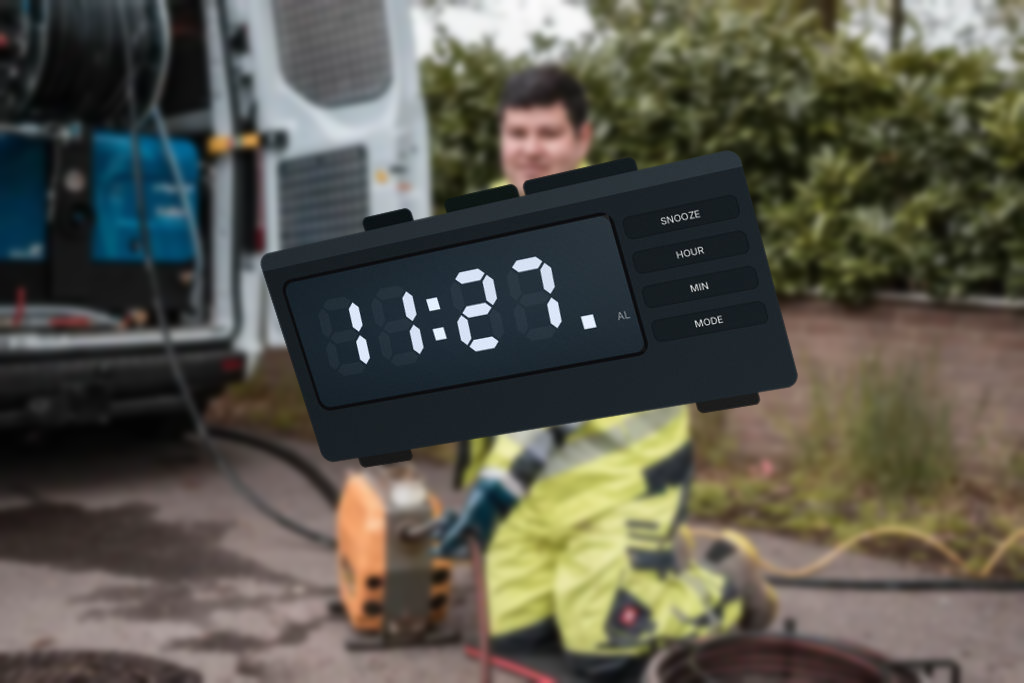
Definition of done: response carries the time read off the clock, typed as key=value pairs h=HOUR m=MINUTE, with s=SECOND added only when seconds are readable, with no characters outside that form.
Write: h=11 m=27
